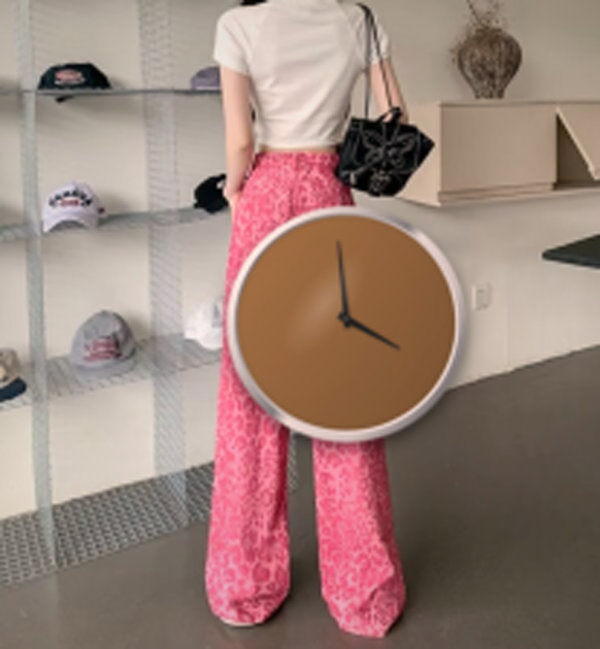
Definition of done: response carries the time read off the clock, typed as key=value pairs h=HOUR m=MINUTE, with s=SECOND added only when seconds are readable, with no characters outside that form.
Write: h=3 m=59
